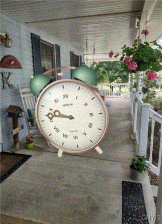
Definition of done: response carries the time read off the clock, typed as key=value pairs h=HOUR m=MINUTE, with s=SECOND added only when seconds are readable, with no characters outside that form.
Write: h=9 m=47
